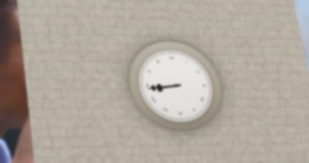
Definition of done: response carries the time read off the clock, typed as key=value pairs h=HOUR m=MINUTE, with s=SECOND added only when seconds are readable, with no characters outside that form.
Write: h=8 m=44
